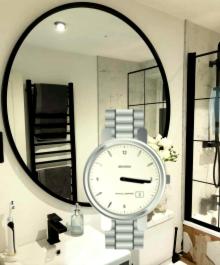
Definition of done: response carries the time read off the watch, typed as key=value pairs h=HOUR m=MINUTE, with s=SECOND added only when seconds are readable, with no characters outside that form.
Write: h=3 m=16
